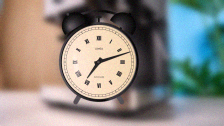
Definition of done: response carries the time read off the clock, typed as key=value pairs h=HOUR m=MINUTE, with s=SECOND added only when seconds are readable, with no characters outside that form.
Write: h=7 m=12
